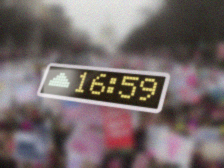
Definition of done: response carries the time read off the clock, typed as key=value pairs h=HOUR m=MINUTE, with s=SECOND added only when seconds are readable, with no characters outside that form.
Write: h=16 m=59
